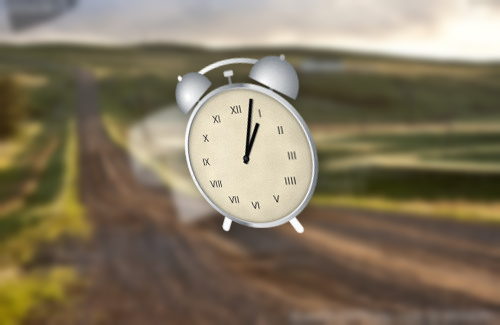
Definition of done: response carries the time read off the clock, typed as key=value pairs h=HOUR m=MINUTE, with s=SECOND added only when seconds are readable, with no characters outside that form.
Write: h=1 m=3
